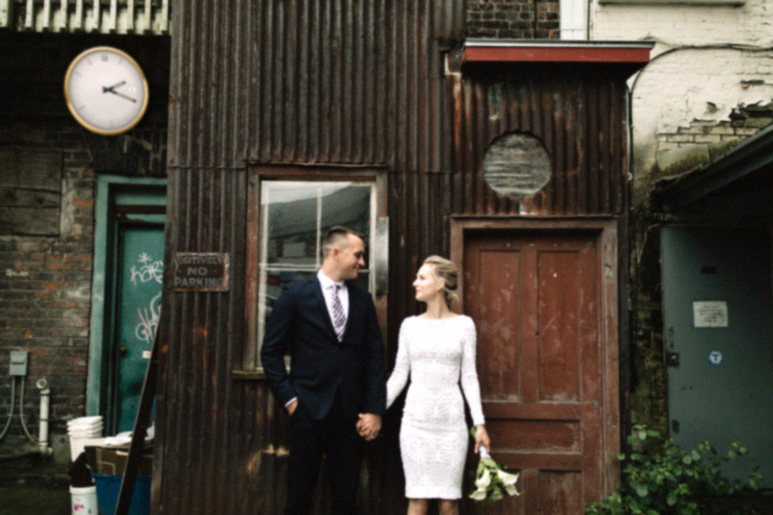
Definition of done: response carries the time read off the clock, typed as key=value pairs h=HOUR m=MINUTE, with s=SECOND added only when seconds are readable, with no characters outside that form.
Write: h=2 m=19
